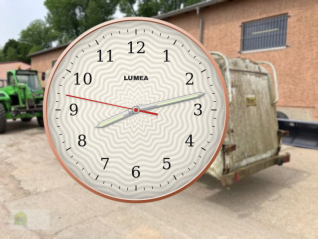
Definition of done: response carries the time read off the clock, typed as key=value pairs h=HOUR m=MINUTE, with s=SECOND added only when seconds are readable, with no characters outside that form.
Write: h=8 m=12 s=47
